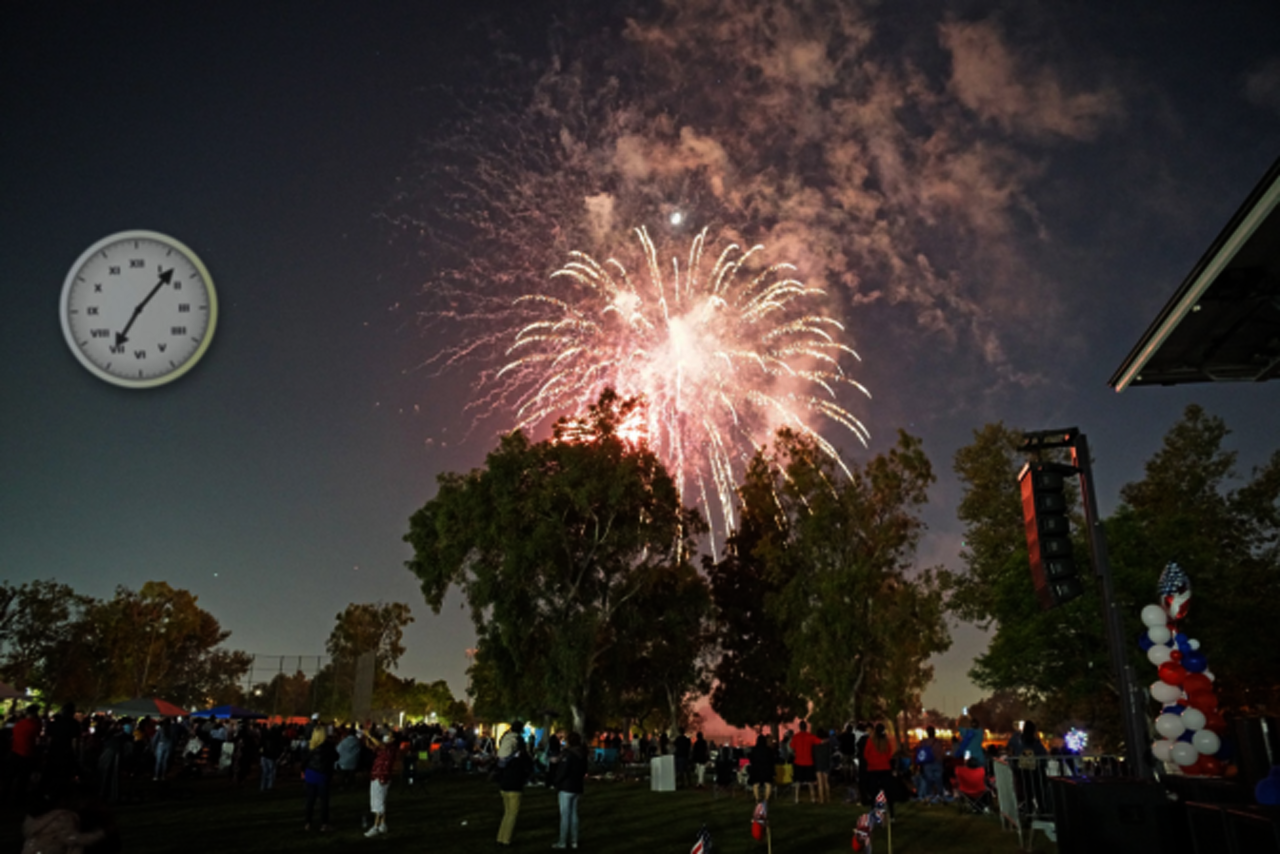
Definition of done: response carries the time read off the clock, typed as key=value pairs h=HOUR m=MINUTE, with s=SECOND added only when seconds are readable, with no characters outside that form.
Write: h=7 m=7
